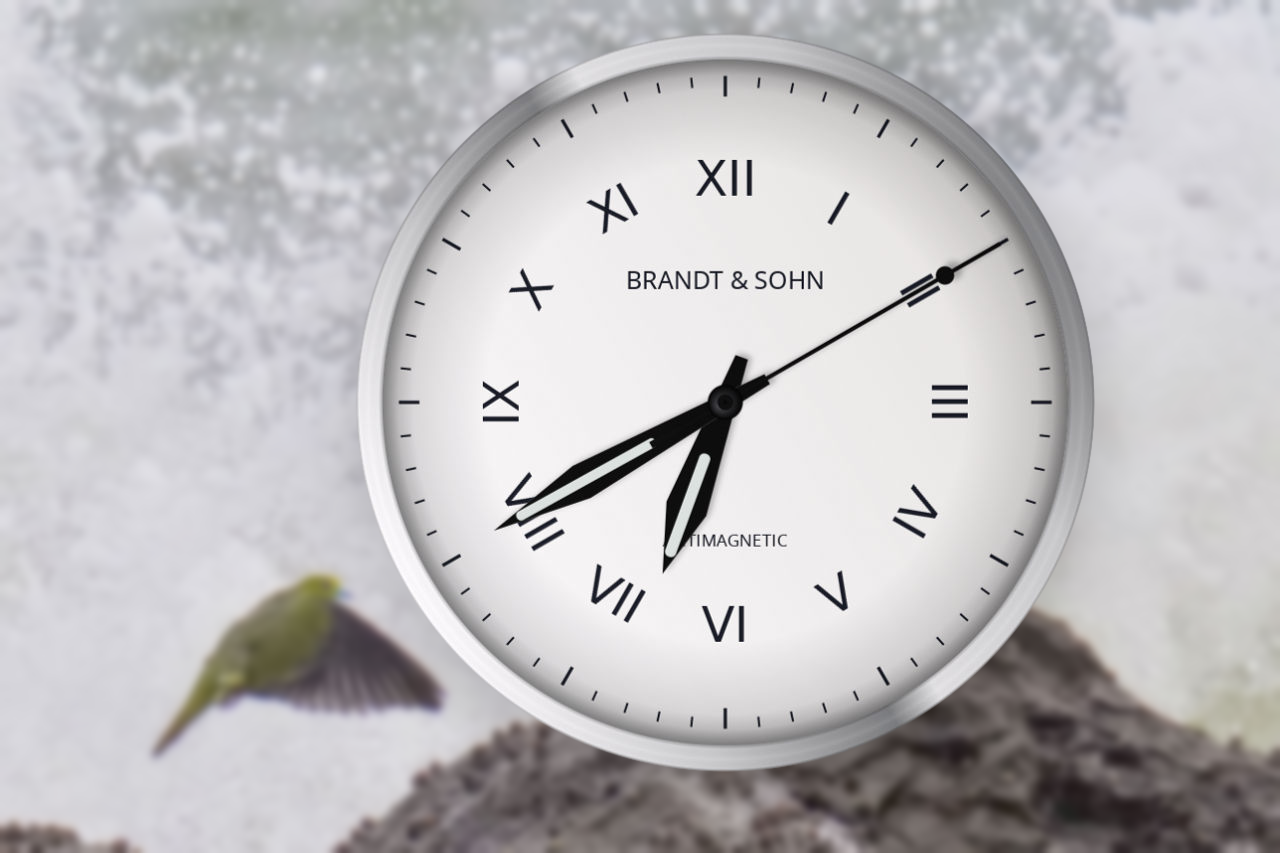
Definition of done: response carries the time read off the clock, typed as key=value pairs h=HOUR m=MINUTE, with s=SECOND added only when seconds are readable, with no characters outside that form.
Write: h=6 m=40 s=10
